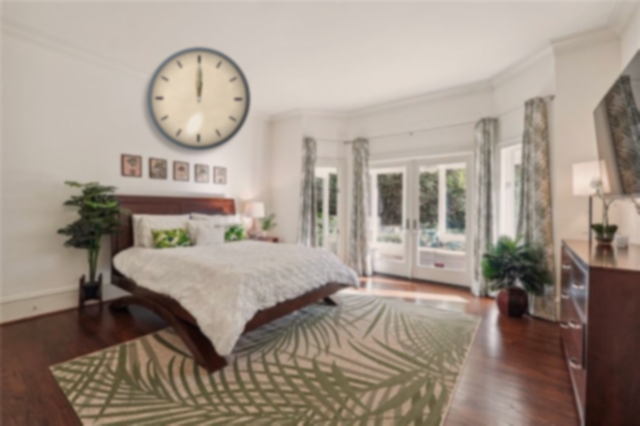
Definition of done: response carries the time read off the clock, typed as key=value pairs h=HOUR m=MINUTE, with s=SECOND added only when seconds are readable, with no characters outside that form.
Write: h=12 m=0
